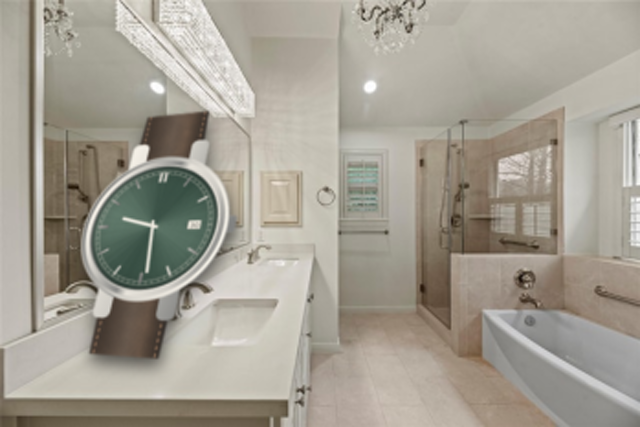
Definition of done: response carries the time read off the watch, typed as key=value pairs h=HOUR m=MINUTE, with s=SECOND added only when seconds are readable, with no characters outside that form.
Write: h=9 m=29
